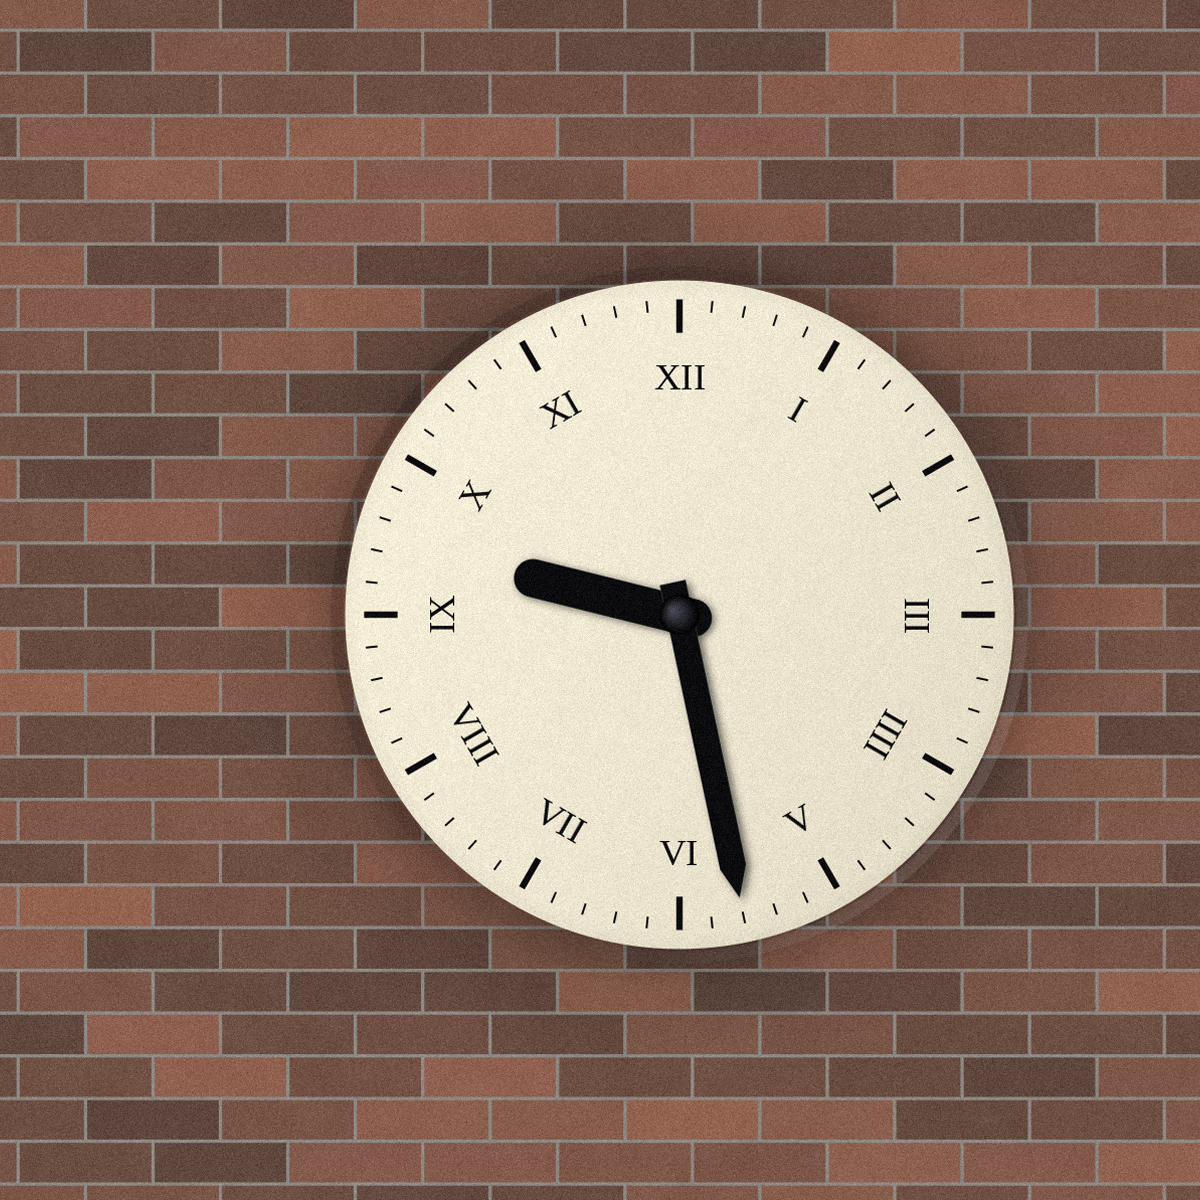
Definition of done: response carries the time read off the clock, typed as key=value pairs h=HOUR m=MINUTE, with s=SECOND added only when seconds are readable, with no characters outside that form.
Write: h=9 m=28
